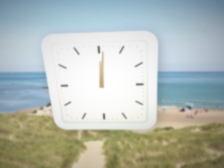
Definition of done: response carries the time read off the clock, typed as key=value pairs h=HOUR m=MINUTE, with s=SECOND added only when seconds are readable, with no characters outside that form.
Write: h=12 m=1
